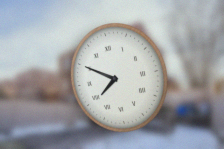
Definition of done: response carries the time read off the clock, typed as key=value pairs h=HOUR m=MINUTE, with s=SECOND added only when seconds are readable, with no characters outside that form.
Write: h=7 m=50
